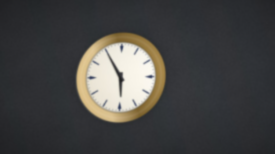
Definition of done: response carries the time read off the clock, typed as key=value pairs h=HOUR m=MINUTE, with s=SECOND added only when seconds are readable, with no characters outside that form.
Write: h=5 m=55
